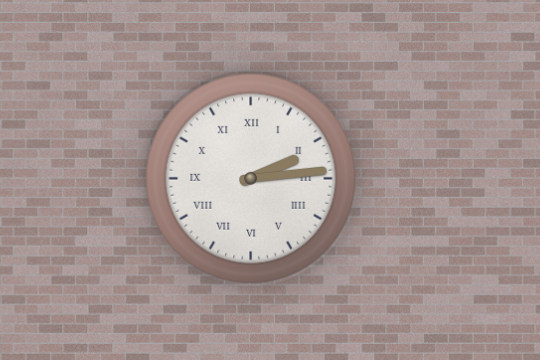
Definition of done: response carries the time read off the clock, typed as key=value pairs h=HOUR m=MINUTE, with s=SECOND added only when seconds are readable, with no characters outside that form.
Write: h=2 m=14
